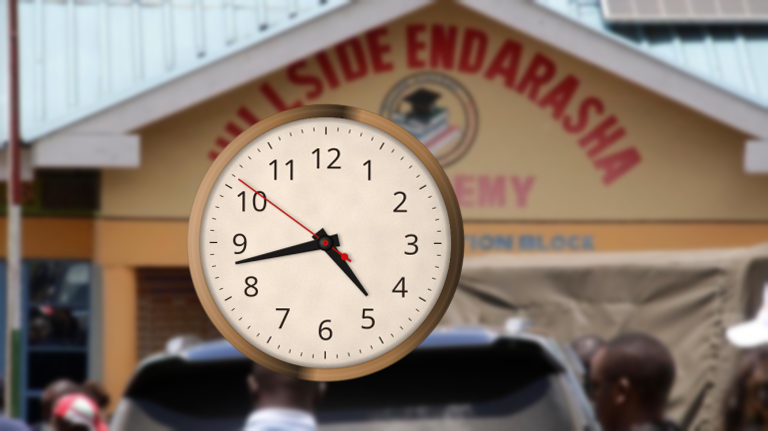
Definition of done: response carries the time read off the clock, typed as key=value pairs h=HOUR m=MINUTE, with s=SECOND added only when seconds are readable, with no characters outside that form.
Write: h=4 m=42 s=51
